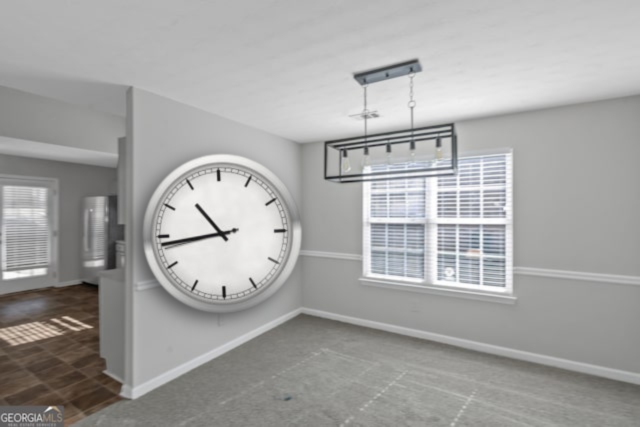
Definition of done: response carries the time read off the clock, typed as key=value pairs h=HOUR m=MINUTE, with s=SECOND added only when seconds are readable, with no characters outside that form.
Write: h=10 m=43 s=43
